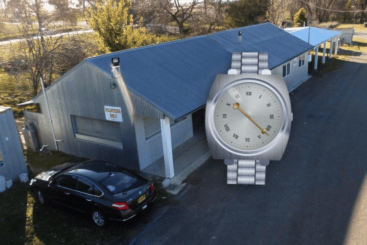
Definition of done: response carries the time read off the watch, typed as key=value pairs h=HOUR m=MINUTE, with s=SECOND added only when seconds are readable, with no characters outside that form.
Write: h=10 m=22
